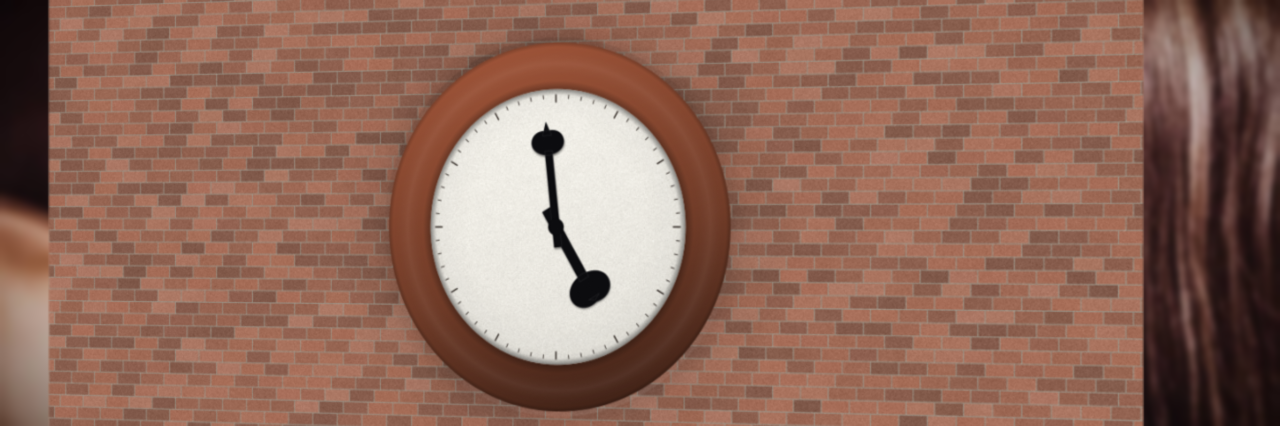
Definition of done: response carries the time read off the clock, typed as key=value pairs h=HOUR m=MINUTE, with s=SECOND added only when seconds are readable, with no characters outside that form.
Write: h=4 m=59
